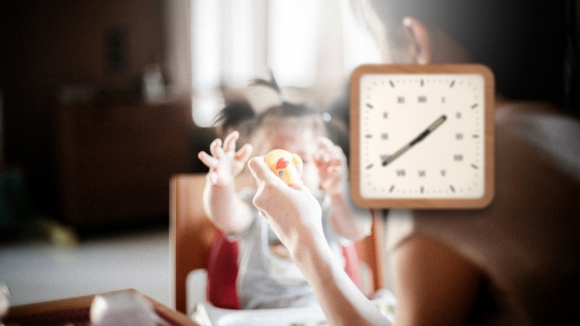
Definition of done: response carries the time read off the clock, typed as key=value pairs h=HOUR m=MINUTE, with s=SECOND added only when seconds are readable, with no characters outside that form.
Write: h=1 m=39
